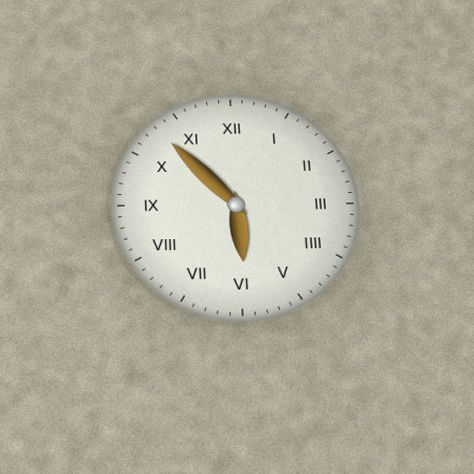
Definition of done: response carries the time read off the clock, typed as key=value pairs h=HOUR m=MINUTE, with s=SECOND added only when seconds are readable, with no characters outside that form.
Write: h=5 m=53
